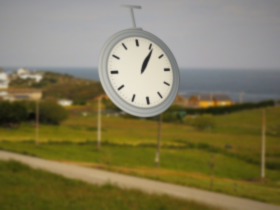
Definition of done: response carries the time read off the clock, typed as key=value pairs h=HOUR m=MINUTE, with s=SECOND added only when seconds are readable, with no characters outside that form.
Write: h=1 m=6
